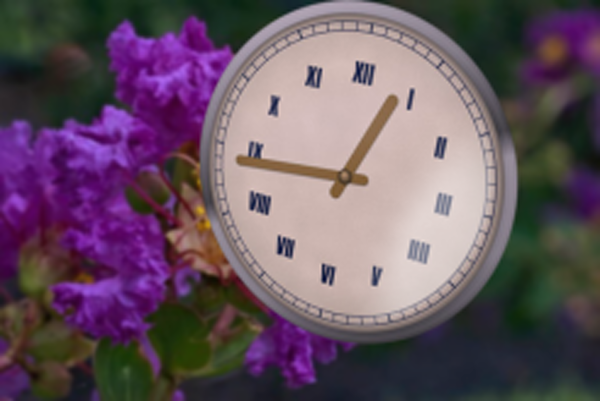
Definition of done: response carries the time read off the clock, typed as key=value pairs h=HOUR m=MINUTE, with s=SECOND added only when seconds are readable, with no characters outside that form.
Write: h=12 m=44
